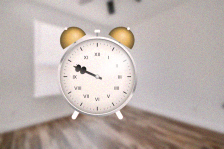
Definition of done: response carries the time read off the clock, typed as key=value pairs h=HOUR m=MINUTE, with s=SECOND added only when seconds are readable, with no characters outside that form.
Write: h=9 m=49
